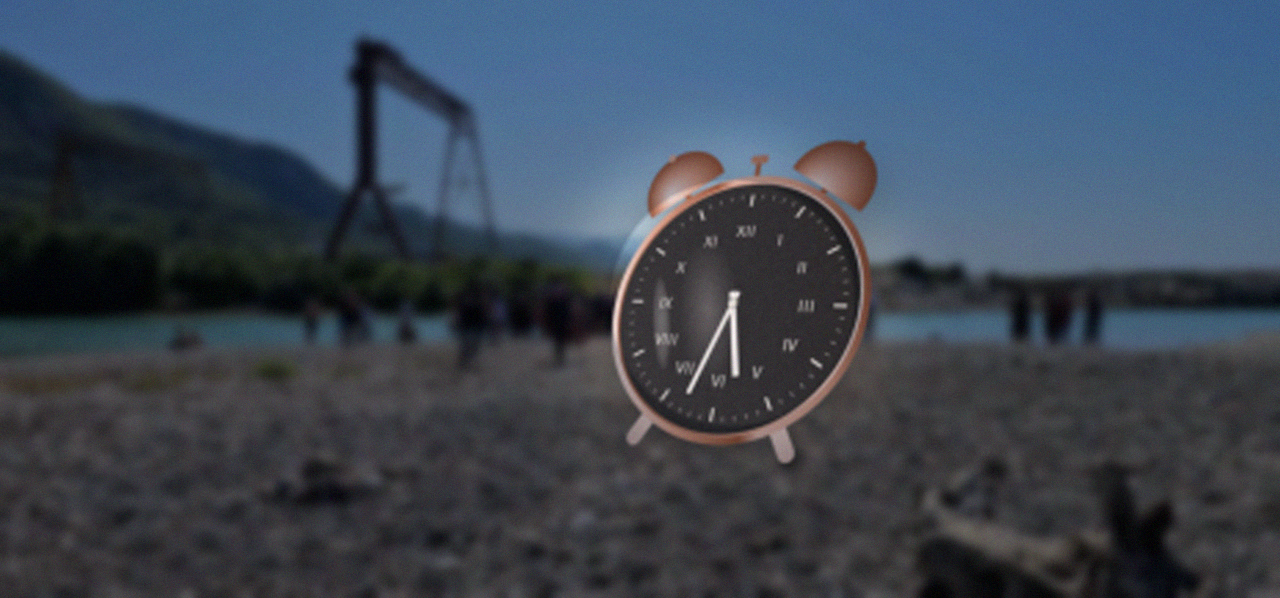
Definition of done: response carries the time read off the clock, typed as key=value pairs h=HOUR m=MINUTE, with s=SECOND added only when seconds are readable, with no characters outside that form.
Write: h=5 m=33
